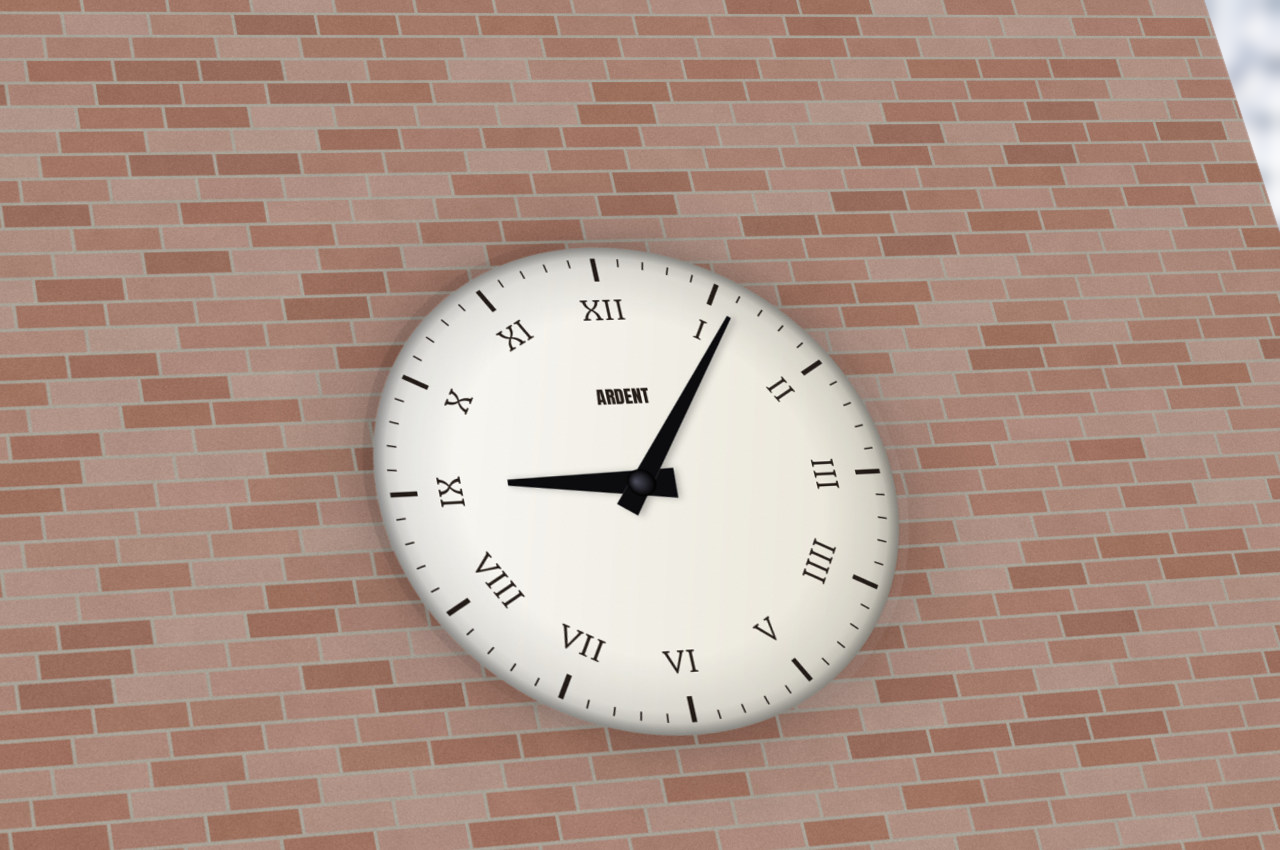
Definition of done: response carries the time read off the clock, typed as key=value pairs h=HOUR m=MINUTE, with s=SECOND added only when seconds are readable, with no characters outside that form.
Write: h=9 m=6
